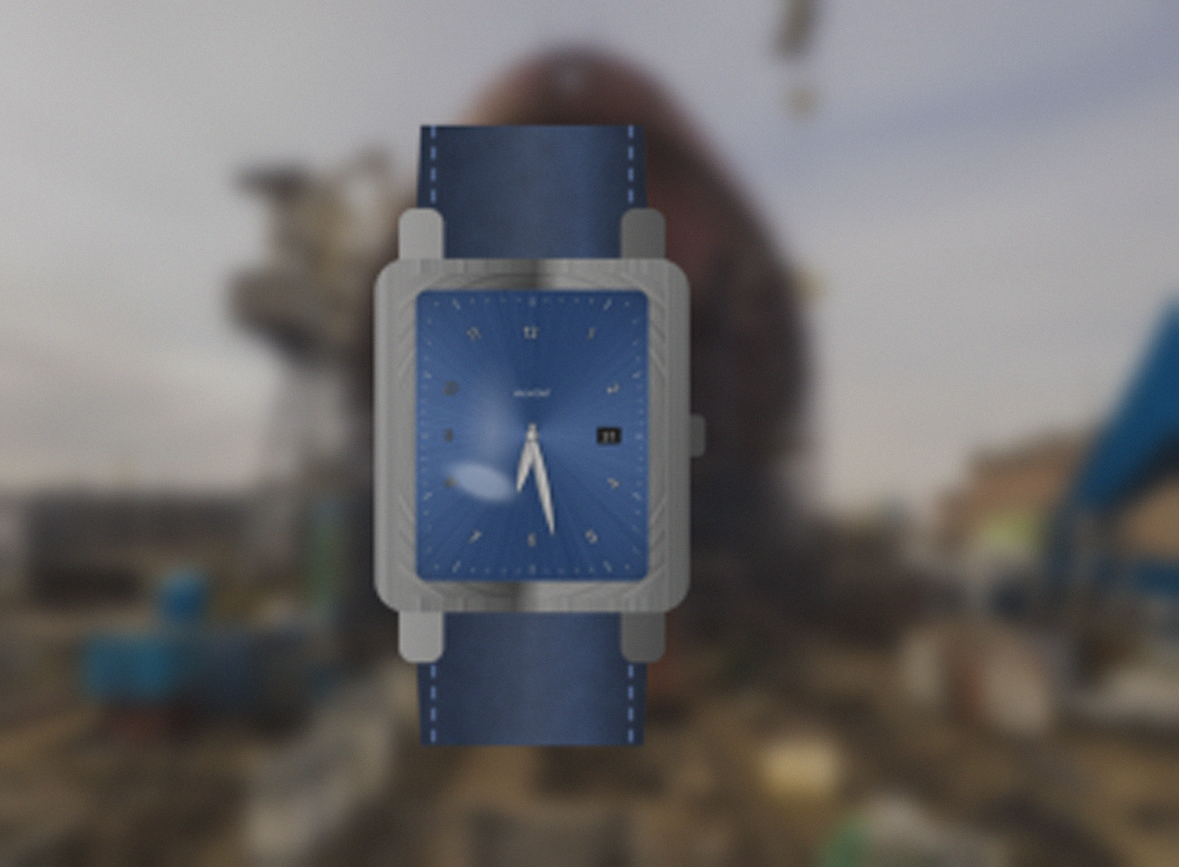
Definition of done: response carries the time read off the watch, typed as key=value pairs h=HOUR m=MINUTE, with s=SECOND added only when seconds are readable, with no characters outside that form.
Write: h=6 m=28
